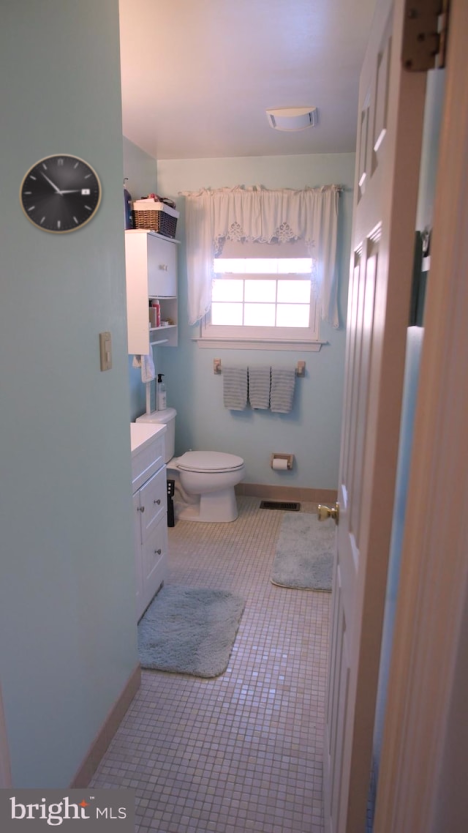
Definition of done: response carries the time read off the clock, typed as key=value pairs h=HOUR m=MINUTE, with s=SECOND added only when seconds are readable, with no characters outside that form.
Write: h=2 m=53
